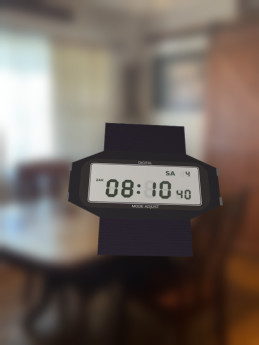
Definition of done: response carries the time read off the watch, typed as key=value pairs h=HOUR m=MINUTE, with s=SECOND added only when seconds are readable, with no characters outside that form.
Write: h=8 m=10 s=40
